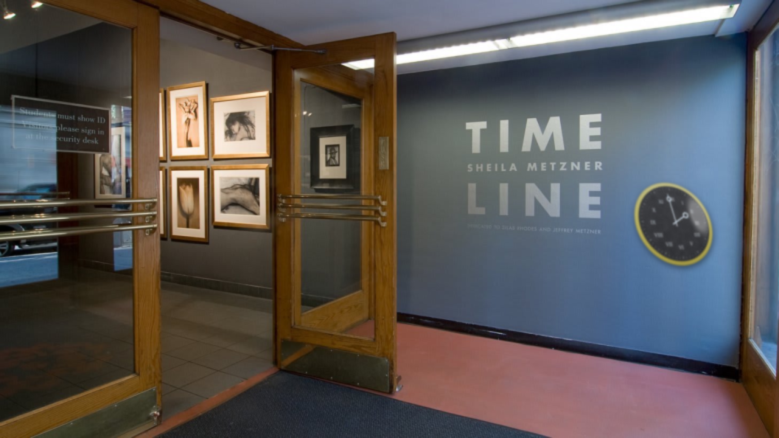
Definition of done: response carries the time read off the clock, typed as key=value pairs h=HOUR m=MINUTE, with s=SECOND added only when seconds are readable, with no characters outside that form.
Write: h=1 m=59
